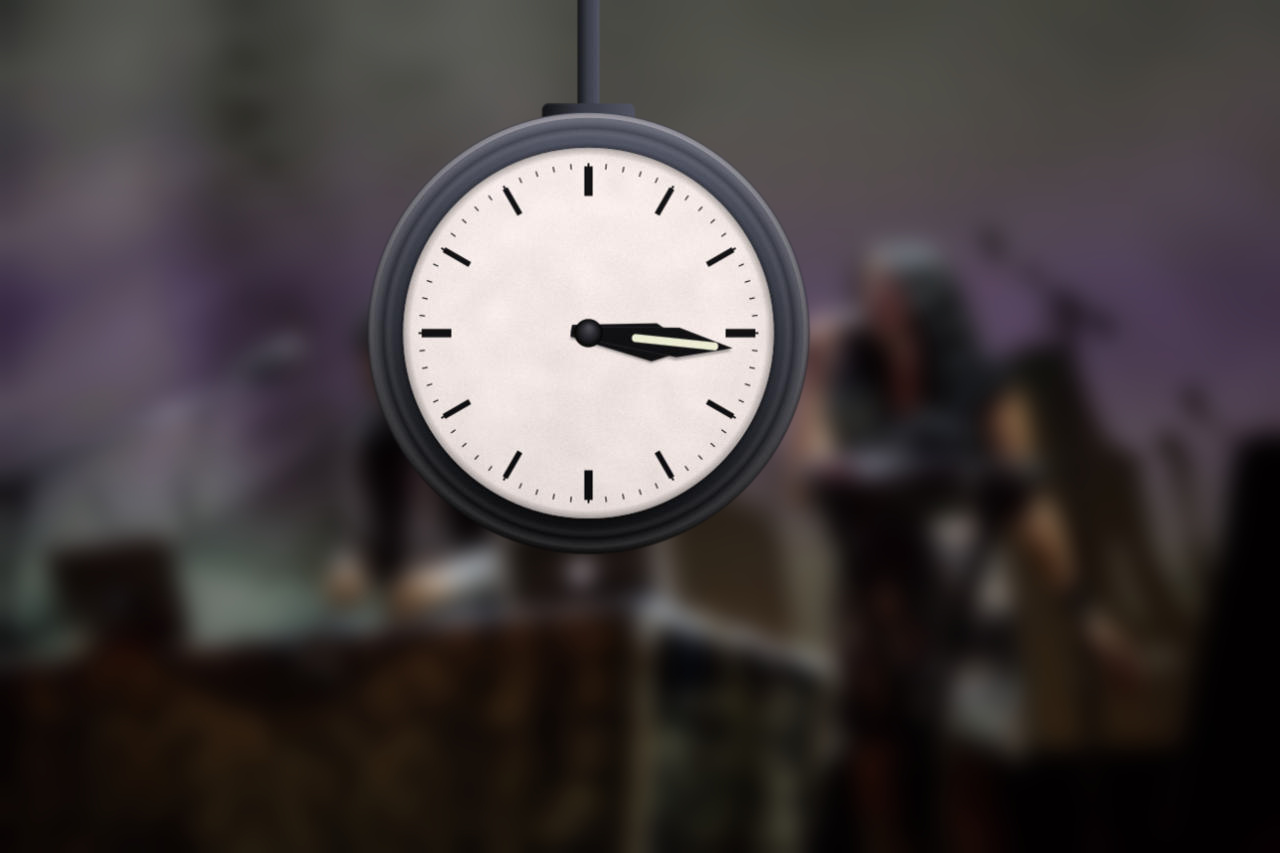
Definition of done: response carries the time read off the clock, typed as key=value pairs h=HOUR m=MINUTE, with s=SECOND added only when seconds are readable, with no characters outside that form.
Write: h=3 m=16
